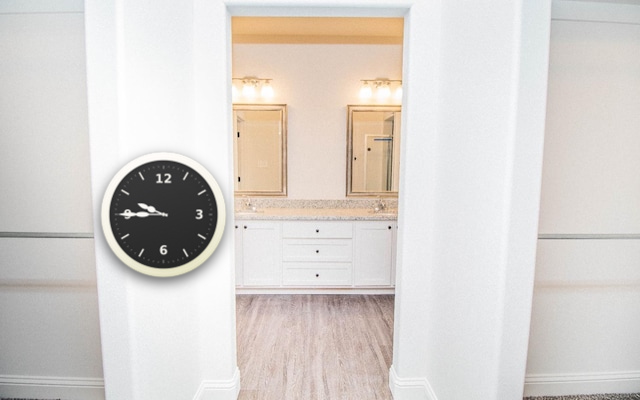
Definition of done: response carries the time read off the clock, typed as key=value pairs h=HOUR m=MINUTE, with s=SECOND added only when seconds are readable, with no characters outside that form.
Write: h=9 m=45
